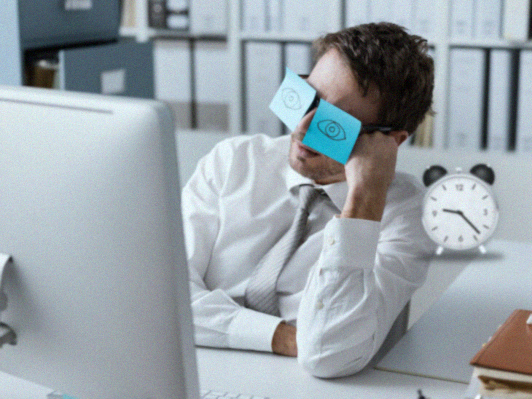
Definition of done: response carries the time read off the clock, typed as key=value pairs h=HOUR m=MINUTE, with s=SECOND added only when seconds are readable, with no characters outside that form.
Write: h=9 m=23
